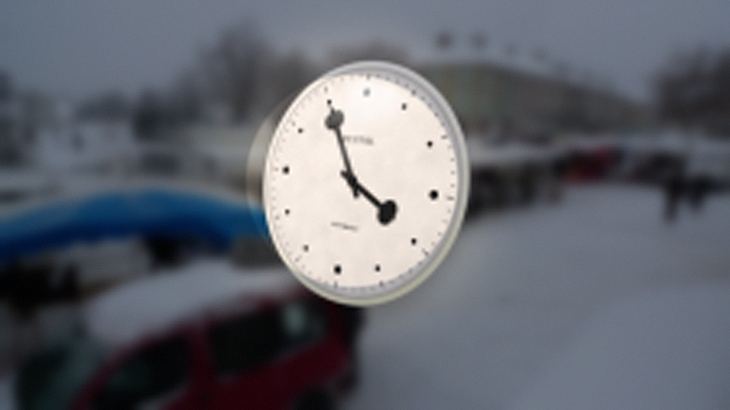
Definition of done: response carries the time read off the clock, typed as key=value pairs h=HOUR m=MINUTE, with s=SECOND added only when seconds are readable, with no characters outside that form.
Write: h=3 m=55
